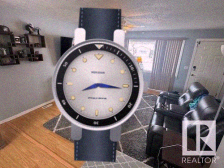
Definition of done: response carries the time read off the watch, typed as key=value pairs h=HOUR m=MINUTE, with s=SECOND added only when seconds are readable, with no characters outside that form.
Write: h=8 m=16
